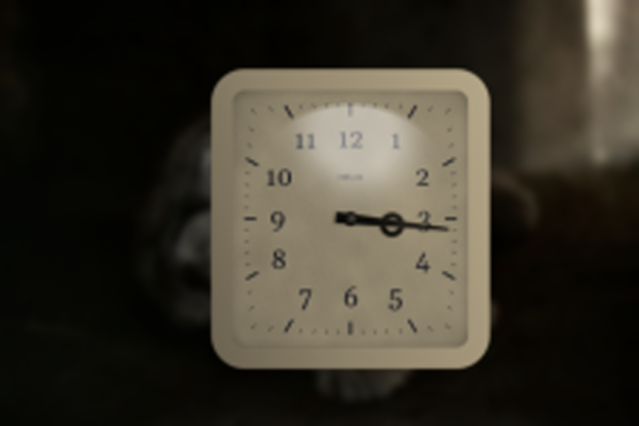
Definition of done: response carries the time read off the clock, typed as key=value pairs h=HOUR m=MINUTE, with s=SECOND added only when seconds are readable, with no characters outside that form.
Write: h=3 m=16
